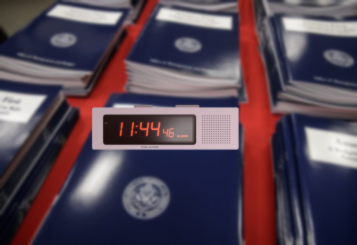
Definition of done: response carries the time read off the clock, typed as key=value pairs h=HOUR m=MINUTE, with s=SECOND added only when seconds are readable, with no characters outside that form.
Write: h=11 m=44 s=46
